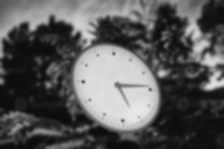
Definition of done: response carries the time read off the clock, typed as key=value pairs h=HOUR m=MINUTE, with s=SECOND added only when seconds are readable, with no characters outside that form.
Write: h=5 m=14
